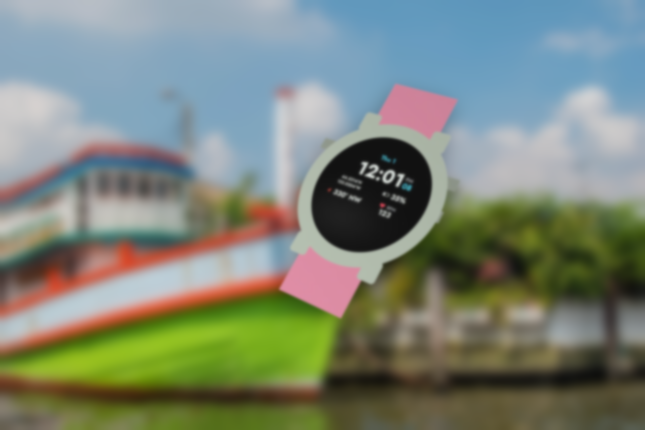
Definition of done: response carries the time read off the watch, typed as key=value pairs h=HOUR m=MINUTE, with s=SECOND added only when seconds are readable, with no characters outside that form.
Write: h=12 m=1
